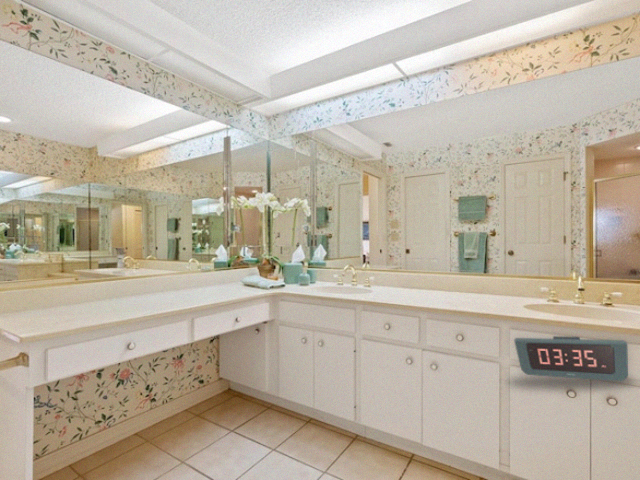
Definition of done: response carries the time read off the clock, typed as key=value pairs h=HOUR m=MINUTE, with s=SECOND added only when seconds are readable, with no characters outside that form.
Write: h=3 m=35
